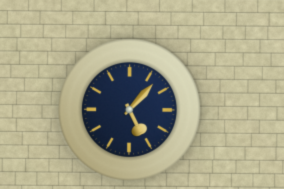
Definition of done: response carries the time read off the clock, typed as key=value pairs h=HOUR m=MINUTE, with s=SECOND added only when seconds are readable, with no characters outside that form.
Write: h=5 m=7
